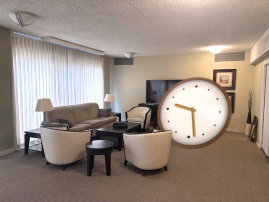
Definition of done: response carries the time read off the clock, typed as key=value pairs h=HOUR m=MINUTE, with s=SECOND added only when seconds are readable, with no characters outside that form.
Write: h=9 m=28
